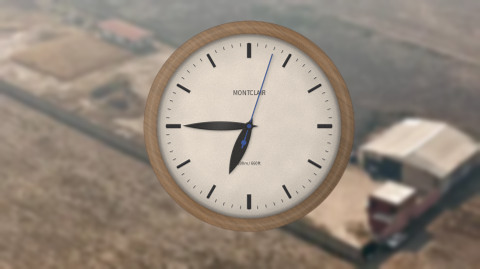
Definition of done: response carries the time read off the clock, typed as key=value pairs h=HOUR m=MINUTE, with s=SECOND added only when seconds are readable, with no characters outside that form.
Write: h=6 m=45 s=3
